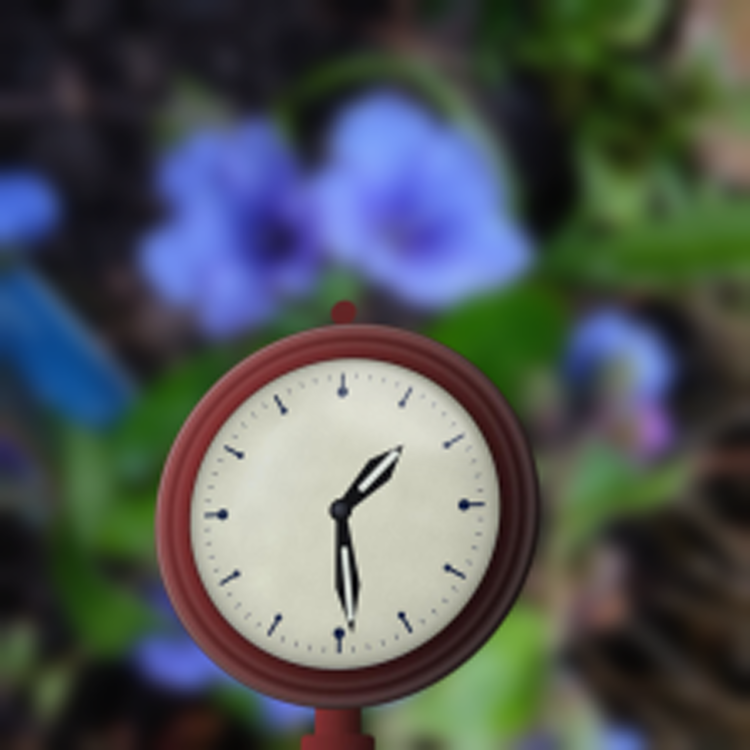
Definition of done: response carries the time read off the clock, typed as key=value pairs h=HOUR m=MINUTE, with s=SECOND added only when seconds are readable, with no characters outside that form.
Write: h=1 m=29
